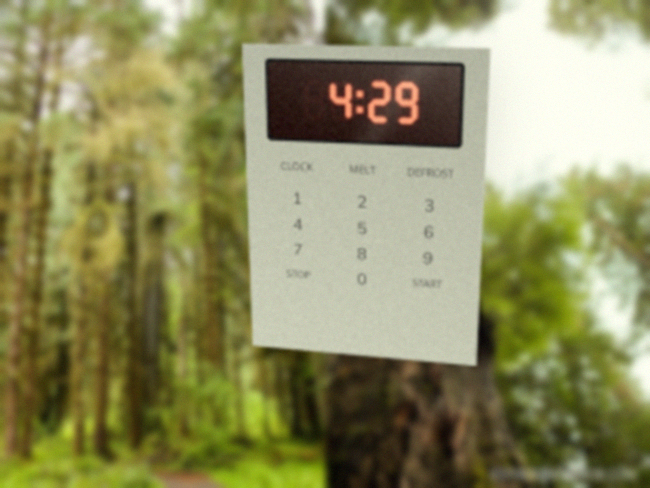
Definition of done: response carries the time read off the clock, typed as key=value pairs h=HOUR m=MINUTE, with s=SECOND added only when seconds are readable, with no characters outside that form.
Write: h=4 m=29
